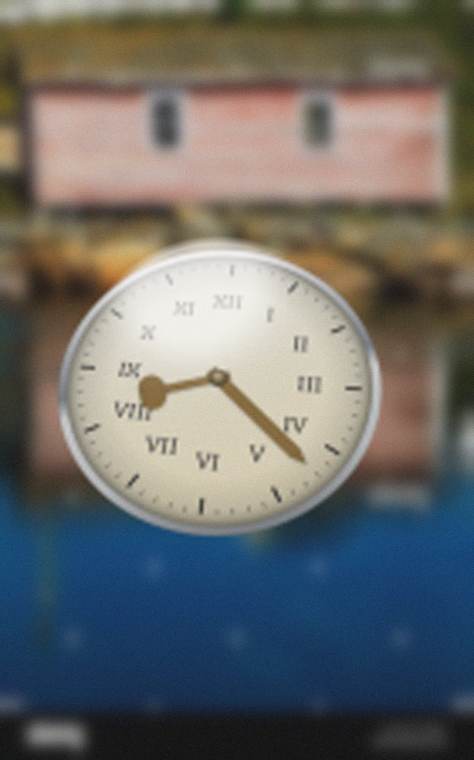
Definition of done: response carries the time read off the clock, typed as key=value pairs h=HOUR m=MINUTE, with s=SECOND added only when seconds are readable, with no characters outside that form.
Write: h=8 m=22
